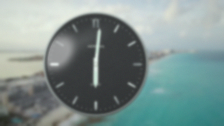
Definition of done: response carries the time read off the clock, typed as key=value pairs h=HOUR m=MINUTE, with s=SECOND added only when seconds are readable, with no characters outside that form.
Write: h=6 m=1
